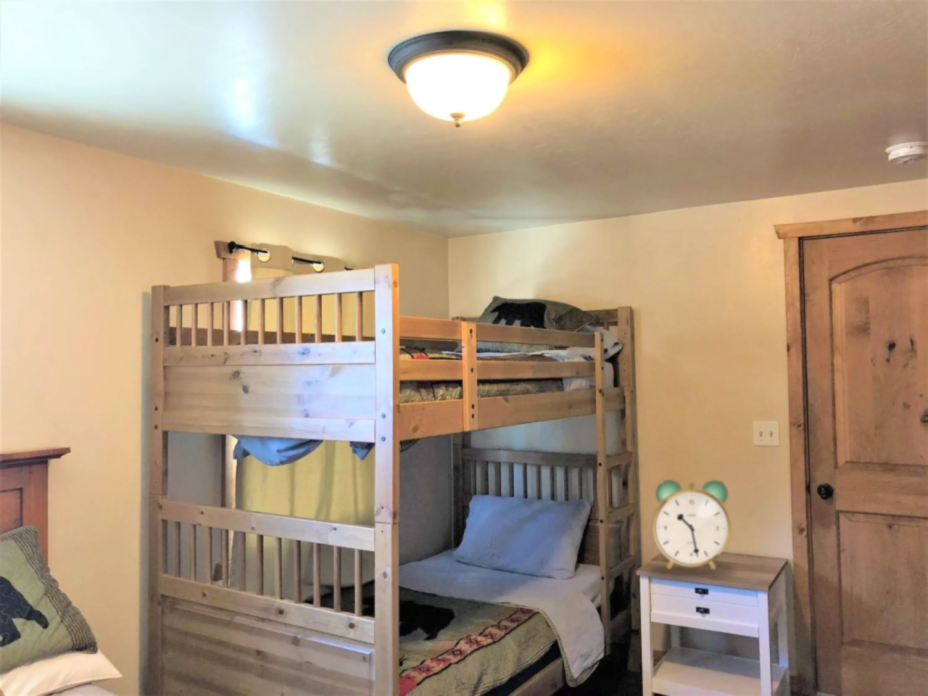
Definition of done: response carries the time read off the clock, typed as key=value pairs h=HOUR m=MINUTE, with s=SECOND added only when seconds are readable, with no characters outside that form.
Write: h=10 m=28
